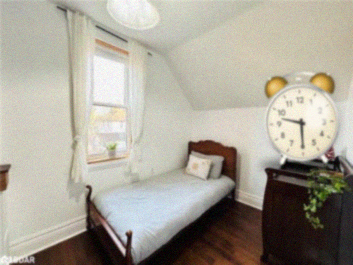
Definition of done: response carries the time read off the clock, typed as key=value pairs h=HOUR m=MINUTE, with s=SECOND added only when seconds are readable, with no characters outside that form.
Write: h=9 m=30
